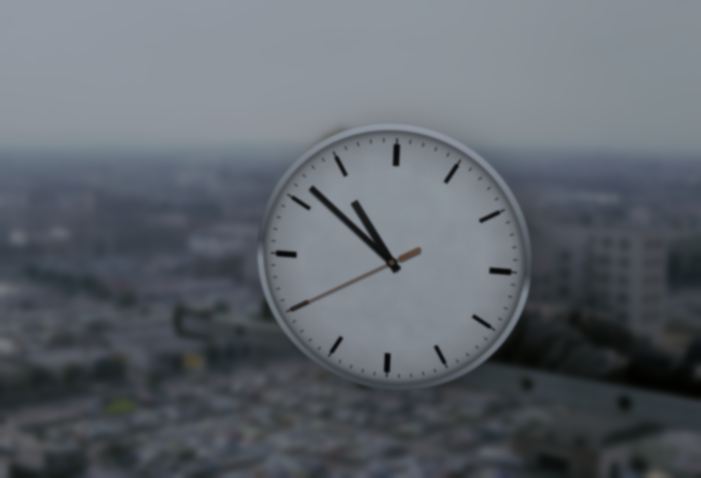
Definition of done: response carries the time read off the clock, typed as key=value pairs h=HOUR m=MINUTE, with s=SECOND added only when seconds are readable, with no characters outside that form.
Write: h=10 m=51 s=40
